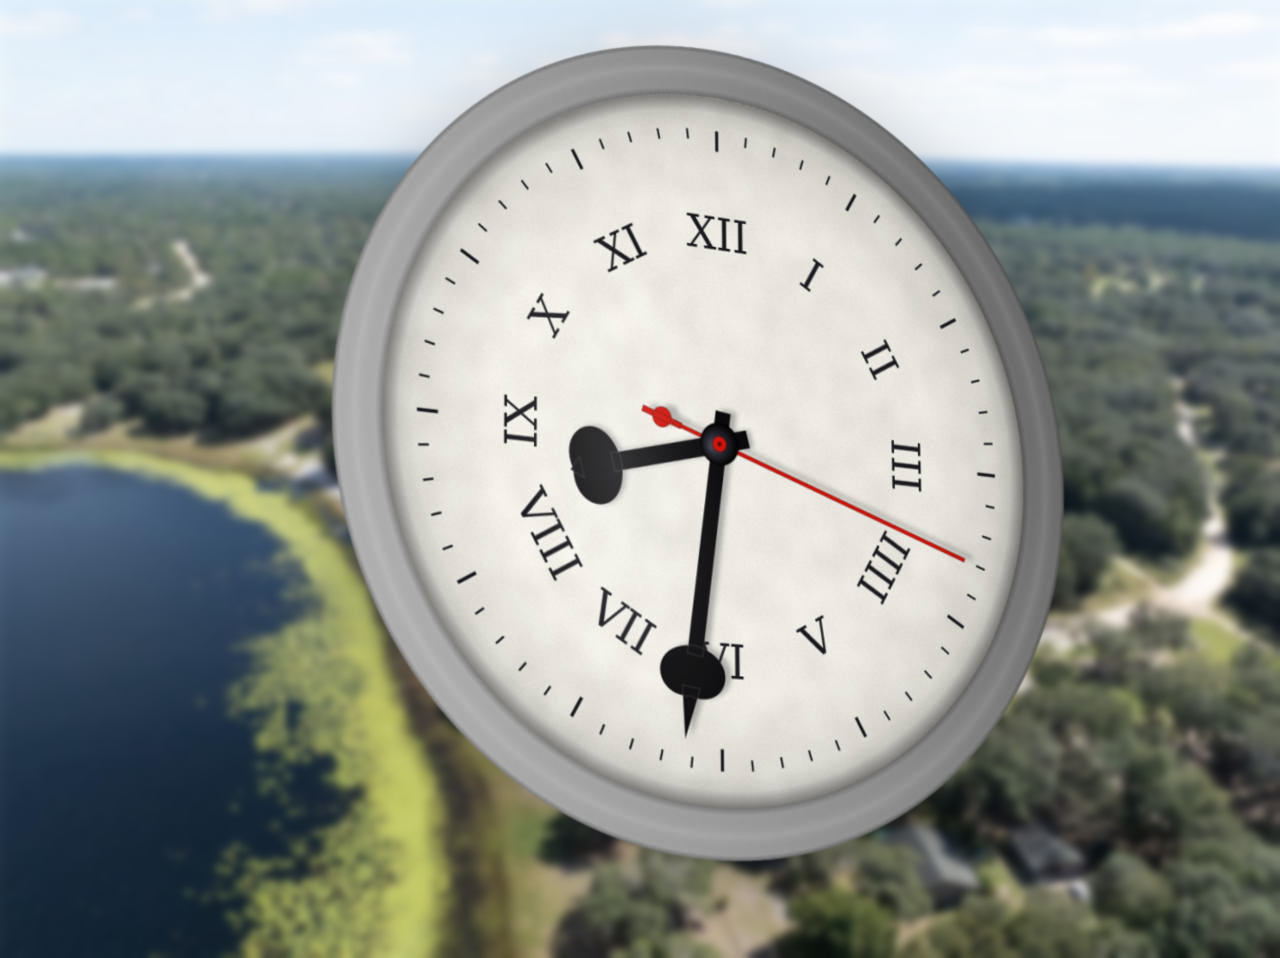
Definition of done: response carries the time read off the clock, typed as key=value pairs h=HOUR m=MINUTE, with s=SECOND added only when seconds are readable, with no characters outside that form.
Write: h=8 m=31 s=18
